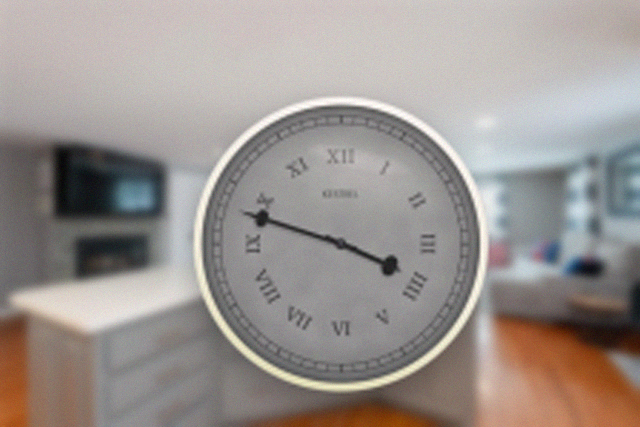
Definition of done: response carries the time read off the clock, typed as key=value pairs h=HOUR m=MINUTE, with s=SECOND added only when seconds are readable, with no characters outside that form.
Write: h=3 m=48
